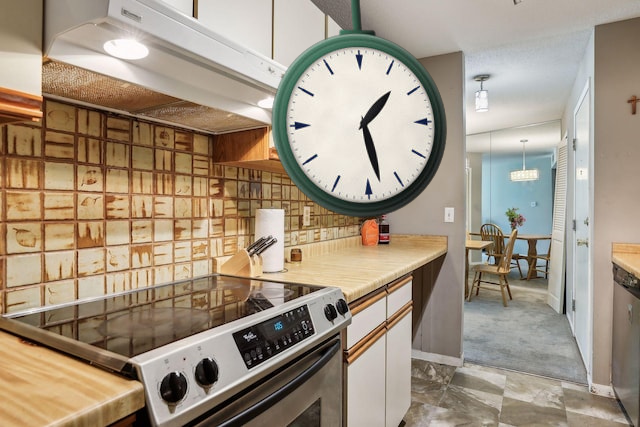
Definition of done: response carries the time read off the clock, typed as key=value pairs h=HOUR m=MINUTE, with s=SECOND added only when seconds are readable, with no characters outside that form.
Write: h=1 m=28
